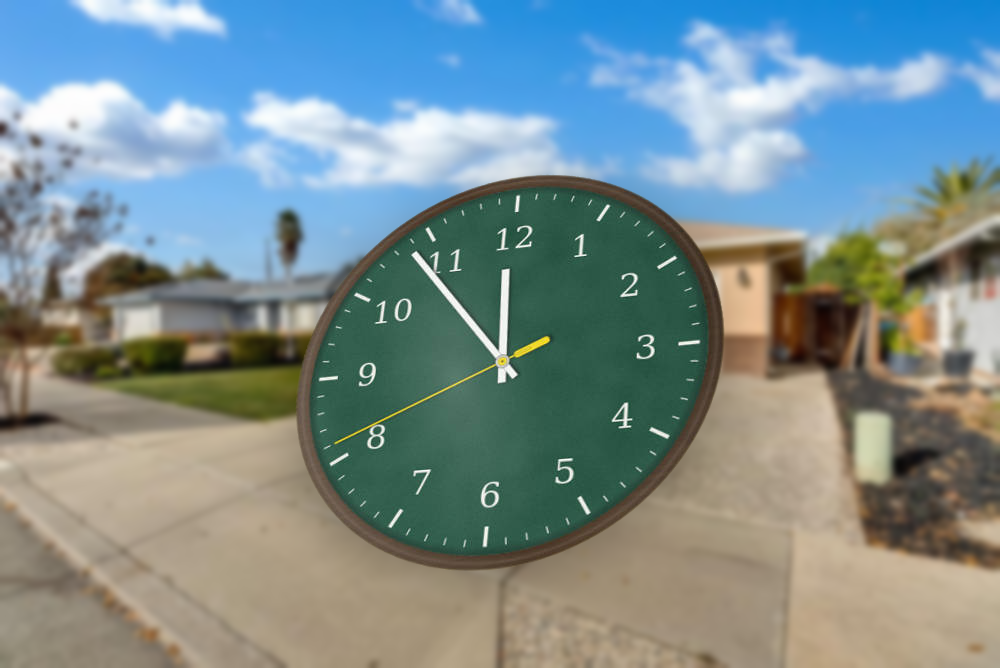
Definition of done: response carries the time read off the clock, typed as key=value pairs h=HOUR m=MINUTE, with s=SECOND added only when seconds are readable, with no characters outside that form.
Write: h=11 m=53 s=41
